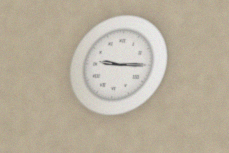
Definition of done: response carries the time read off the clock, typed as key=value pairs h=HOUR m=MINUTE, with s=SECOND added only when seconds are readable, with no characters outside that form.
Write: h=9 m=15
